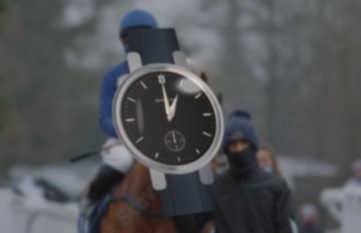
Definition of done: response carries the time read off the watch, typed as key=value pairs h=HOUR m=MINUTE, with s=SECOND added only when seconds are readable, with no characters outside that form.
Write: h=1 m=0
